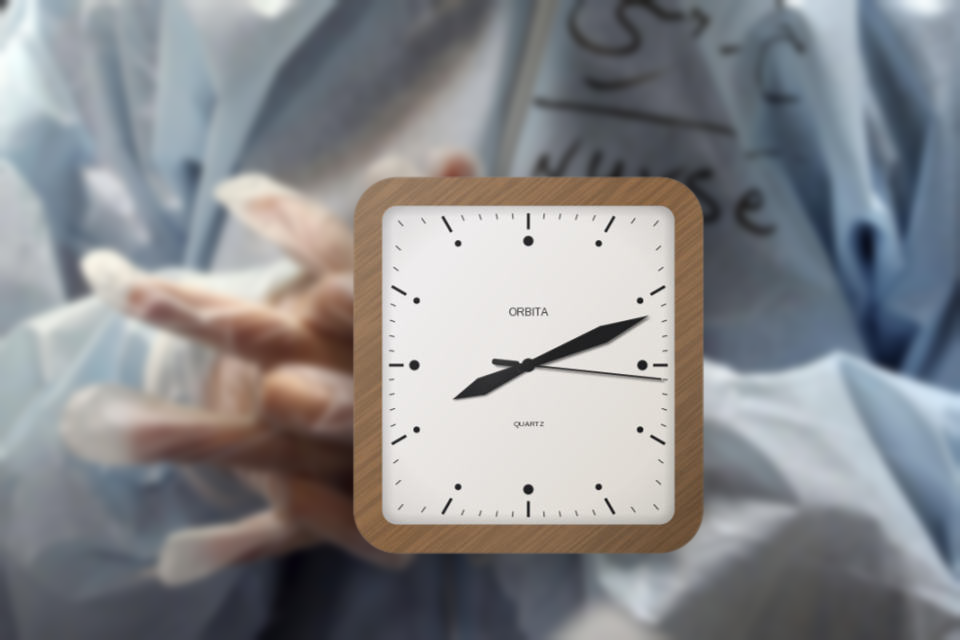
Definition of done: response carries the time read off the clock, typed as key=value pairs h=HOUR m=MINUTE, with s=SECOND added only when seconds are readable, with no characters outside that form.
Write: h=8 m=11 s=16
